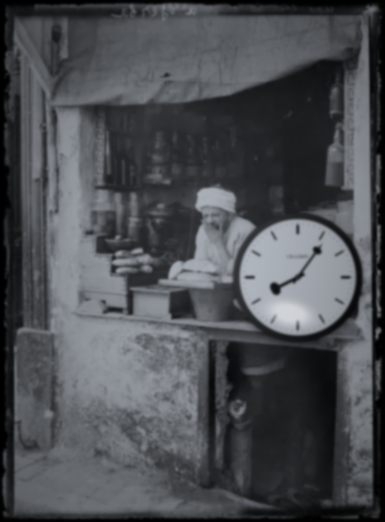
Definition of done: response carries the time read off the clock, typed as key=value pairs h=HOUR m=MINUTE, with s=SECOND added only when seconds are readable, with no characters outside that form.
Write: h=8 m=6
